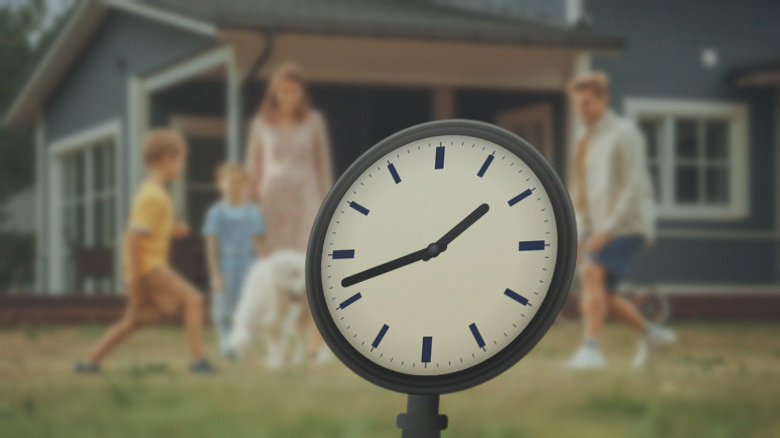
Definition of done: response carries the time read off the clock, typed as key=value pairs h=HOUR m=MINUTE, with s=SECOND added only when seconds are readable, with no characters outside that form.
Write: h=1 m=42
